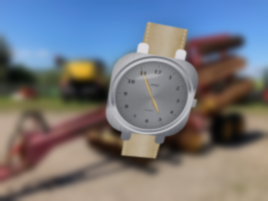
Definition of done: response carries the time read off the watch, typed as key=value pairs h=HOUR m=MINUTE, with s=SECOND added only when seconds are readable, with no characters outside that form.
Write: h=4 m=55
